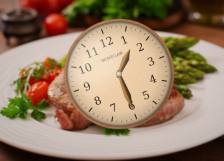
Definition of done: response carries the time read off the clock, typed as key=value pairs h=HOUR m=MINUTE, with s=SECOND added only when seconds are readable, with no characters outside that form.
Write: h=1 m=30
